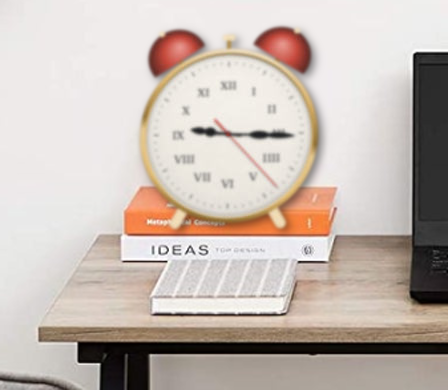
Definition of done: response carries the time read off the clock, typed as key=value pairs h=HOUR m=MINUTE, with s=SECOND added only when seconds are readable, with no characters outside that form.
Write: h=9 m=15 s=23
